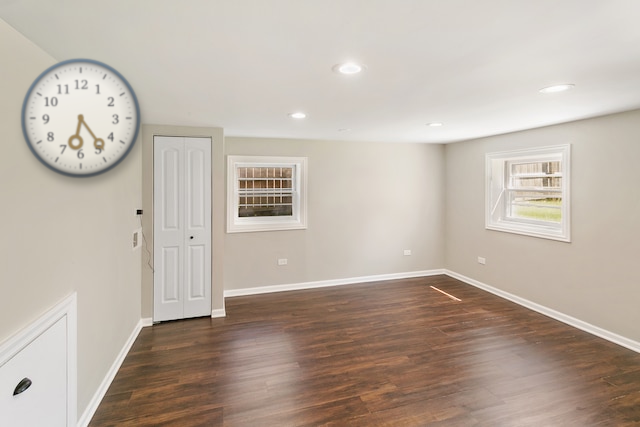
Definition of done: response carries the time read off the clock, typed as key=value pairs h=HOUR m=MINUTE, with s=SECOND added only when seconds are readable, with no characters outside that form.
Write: h=6 m=24
